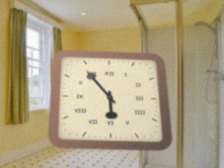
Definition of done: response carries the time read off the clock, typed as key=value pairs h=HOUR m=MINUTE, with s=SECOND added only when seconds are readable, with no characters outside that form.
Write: h=5 m=54
